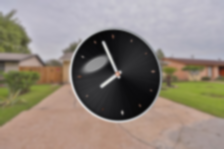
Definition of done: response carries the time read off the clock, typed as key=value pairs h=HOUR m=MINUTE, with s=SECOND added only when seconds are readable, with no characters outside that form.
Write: h=7 m=57
